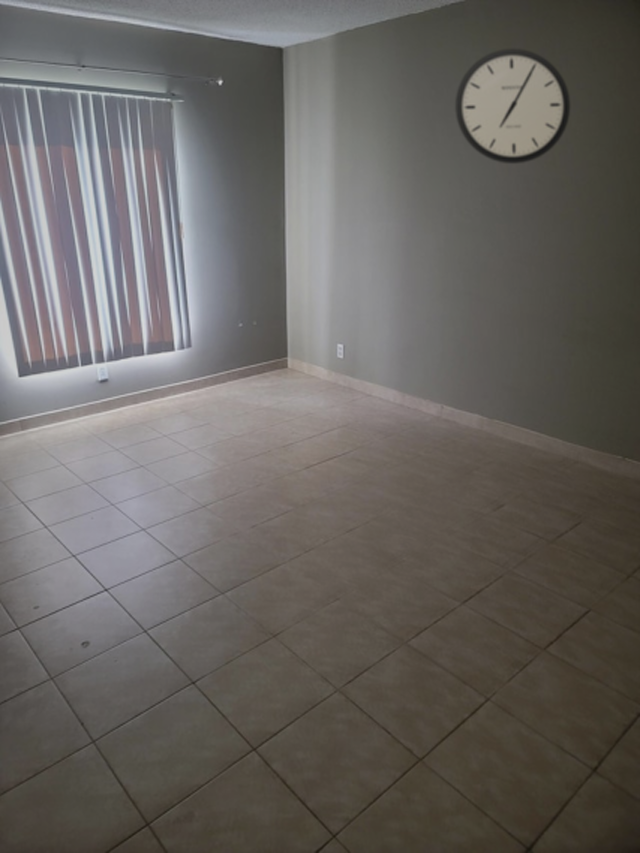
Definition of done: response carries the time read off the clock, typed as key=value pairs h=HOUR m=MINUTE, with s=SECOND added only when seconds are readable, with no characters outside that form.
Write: h=7 m=5
